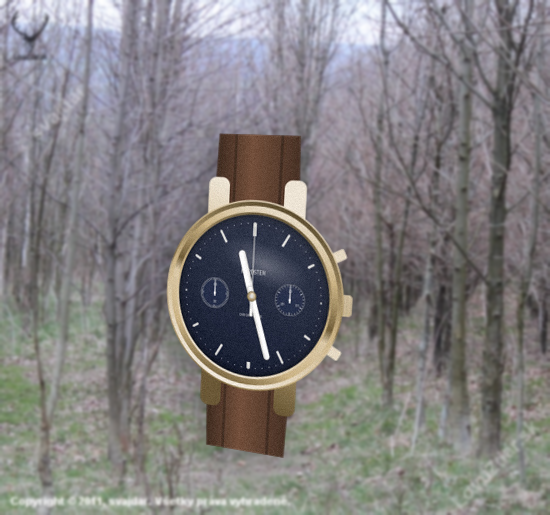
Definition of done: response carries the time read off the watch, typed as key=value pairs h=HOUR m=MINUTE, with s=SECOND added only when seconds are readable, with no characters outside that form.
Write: h=11 m=27
